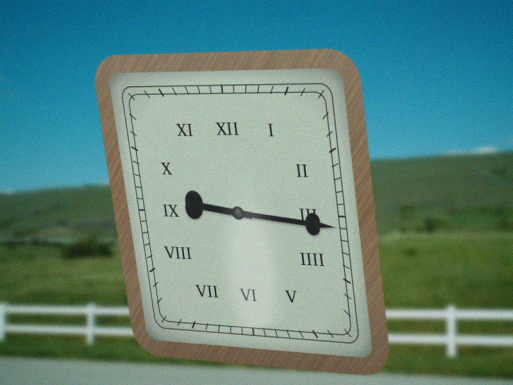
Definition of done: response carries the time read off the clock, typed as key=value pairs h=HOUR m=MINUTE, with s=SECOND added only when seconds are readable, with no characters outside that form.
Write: h=9 m=16
